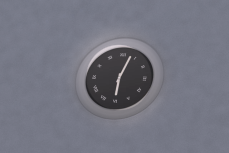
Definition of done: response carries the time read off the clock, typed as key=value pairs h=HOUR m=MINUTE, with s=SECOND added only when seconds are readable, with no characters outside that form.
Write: h=6 m=3
